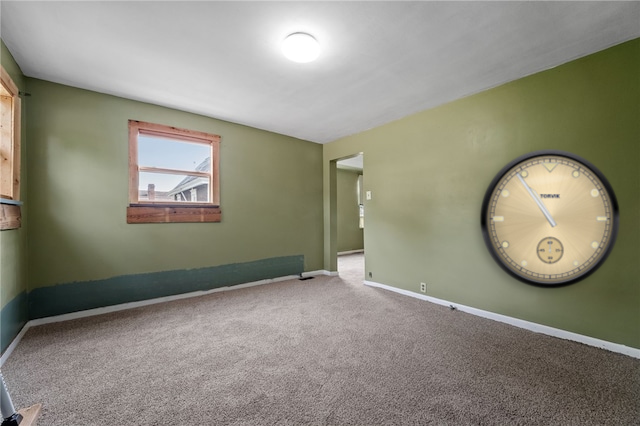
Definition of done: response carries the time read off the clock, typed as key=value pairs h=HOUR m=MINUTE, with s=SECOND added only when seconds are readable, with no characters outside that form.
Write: h=10 m=54
